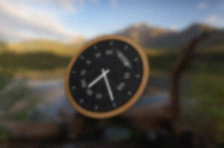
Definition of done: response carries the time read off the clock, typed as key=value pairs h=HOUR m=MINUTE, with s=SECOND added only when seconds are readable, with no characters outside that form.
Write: h=7 m=25
